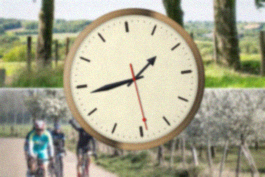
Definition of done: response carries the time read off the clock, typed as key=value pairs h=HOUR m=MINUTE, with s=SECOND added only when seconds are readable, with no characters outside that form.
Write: h=1 m=43 s=29
